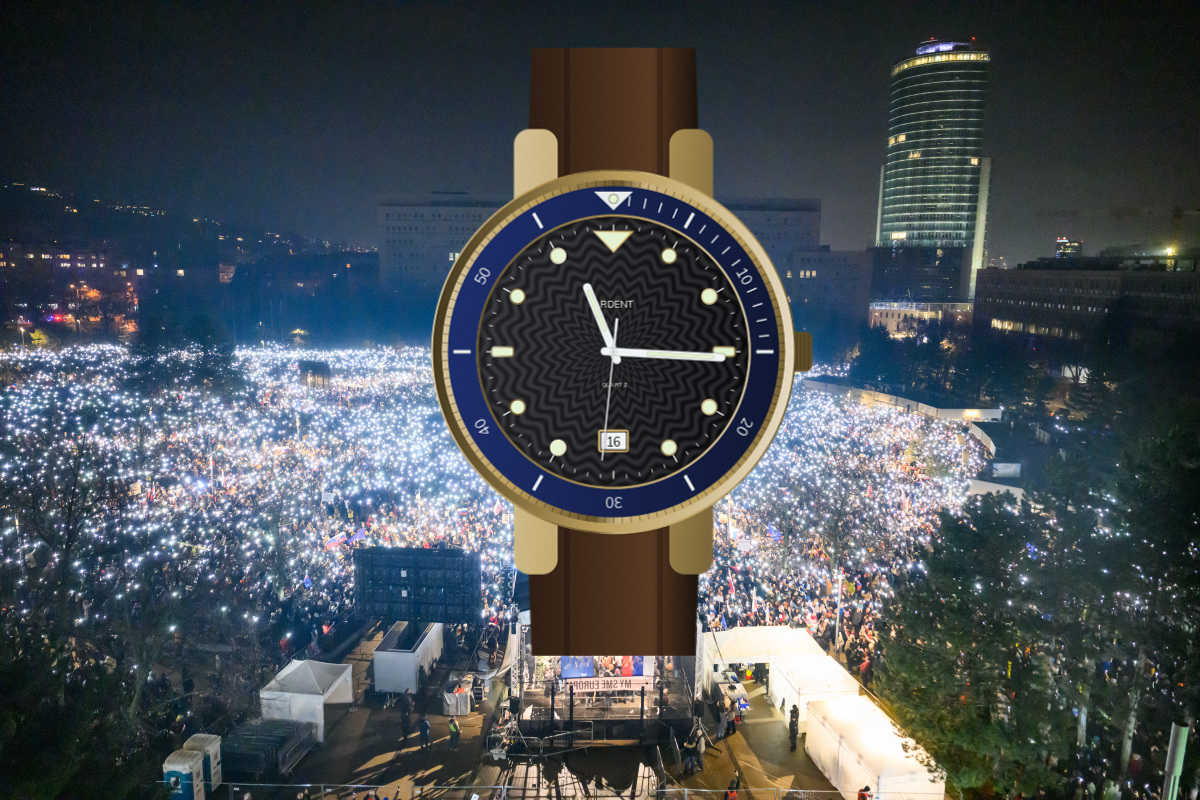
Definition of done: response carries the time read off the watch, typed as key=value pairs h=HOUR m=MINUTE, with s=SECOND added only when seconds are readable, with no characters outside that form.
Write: h=11 m=15 s=31
